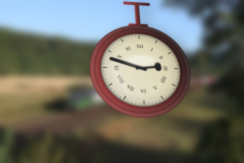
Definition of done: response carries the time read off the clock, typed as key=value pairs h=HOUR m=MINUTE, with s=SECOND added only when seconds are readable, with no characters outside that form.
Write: h=2 m=48
